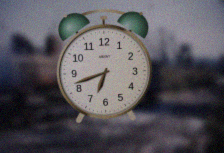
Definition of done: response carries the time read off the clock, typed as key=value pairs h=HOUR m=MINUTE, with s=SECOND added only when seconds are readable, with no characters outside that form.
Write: h=6 m=42
